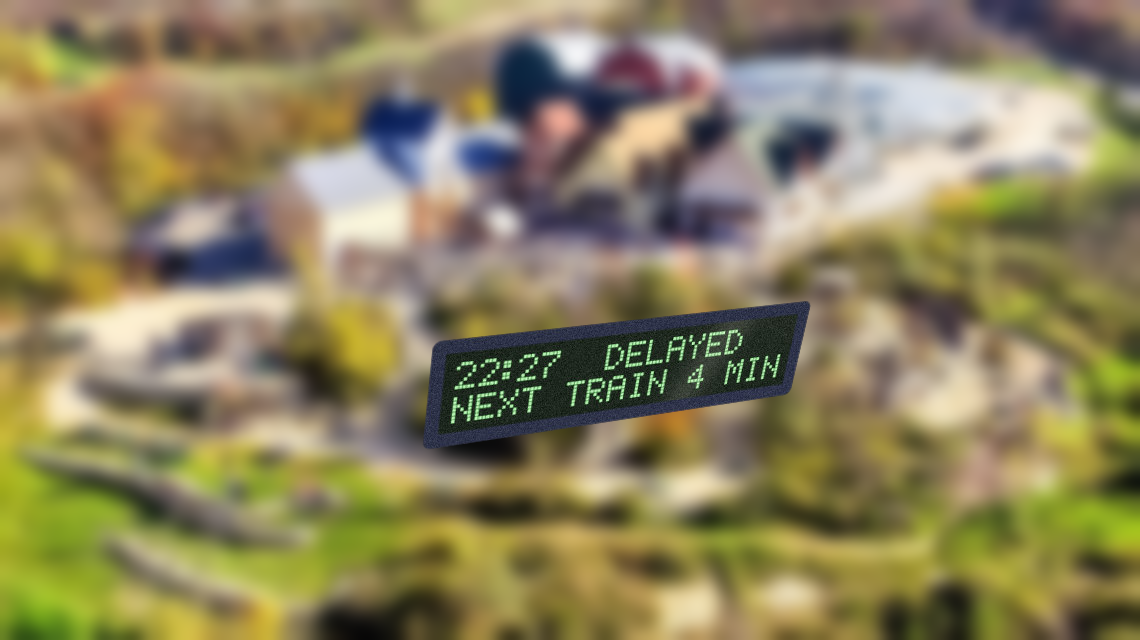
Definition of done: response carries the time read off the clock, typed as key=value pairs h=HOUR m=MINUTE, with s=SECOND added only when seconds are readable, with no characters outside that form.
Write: h=22 m=27
